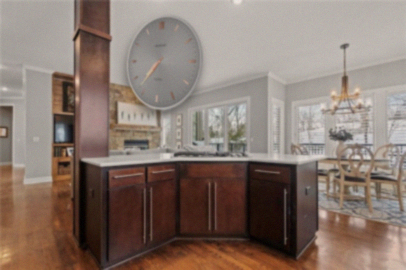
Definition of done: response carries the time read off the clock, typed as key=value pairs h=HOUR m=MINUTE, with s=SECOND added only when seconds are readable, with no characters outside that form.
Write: h=7 m=37
